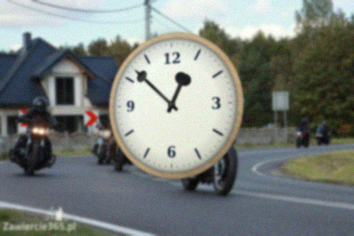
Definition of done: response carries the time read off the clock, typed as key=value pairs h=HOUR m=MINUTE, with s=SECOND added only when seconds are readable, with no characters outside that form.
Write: h=12 m=52
